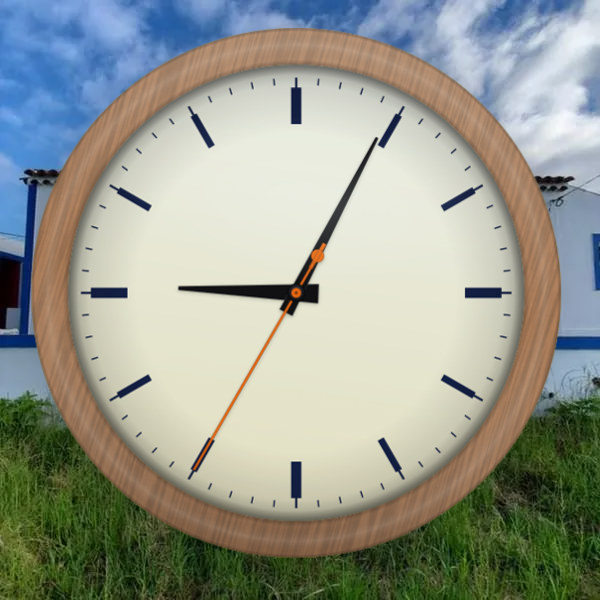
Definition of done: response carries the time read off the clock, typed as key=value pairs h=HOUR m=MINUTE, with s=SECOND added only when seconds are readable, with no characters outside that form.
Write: h=9 m=4 s=35
